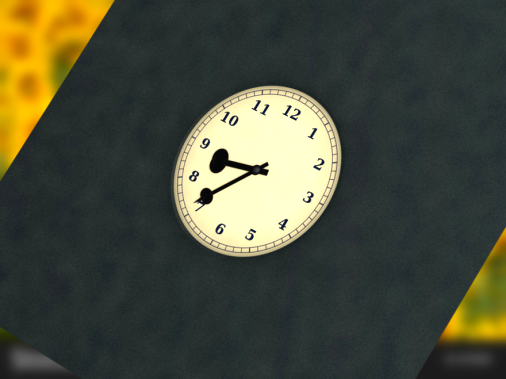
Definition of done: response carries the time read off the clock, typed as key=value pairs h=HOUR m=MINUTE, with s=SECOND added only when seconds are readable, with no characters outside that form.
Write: h=8 m=36
